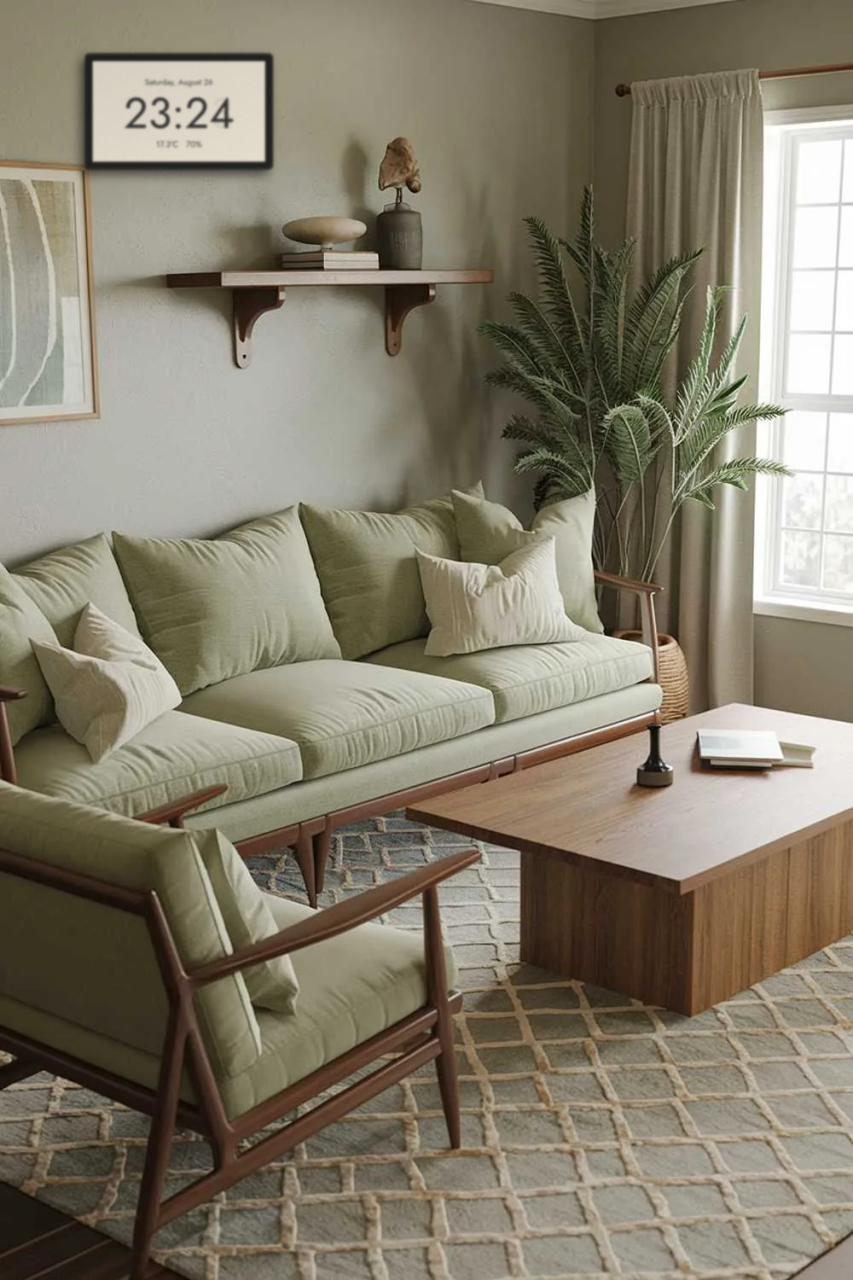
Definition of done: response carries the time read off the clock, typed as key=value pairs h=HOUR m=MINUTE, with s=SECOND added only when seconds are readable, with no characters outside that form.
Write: h=23 m=24
